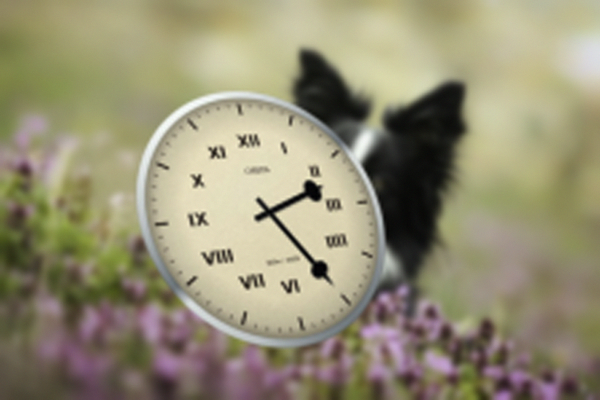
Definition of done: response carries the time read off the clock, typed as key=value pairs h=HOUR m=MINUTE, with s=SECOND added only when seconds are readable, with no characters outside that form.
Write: h=2 m=25
